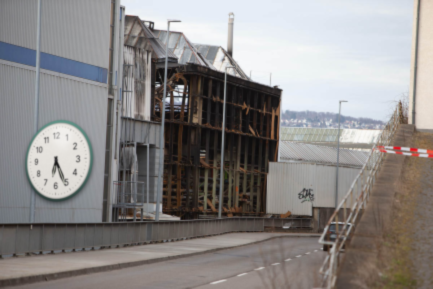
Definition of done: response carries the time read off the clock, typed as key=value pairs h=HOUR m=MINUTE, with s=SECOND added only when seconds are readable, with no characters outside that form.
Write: h=6 m=26
